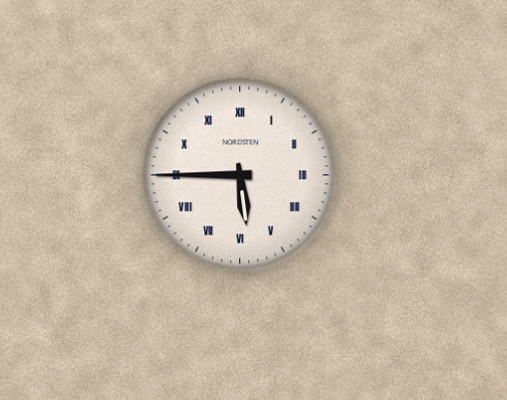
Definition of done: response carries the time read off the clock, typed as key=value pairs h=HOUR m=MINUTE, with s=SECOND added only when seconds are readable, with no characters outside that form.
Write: h=5 m=45
